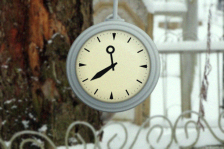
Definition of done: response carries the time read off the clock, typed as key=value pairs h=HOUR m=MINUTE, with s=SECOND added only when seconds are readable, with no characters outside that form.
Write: h=11 m=39
